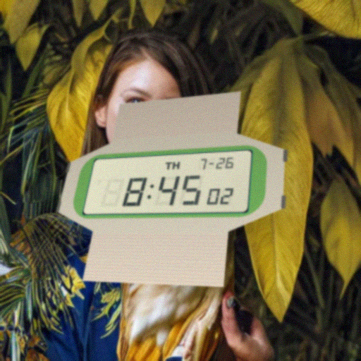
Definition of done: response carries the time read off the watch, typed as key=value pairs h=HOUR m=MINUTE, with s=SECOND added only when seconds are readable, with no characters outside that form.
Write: h=8 m=45 s=2
